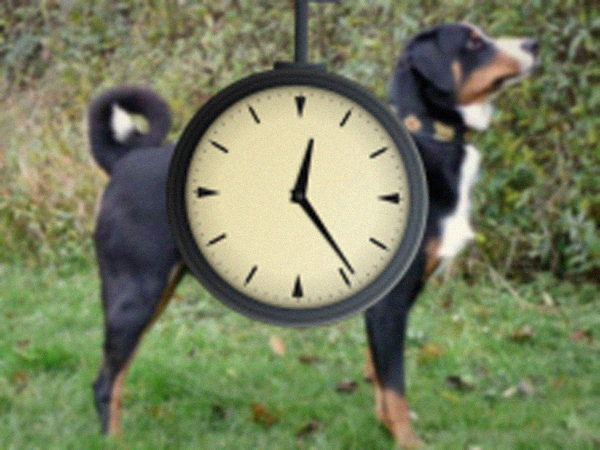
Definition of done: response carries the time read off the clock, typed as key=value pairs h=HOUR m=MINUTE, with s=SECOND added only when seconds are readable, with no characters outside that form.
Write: h=12 m=24
